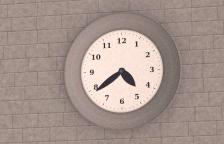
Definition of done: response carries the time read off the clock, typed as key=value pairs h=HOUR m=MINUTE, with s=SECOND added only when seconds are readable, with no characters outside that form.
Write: h=4 m=39
